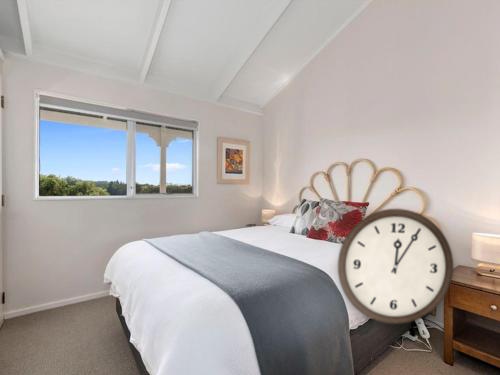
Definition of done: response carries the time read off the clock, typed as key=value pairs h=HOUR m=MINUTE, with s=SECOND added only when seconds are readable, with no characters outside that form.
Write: h=12 m=5
